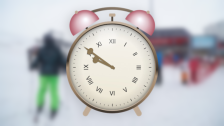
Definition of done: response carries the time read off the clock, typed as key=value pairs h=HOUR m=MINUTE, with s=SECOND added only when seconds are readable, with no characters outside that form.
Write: h=9 m=51
